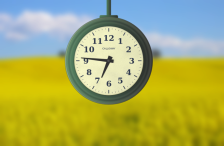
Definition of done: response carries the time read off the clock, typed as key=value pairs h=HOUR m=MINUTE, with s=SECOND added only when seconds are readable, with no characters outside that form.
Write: h=6 m=46
